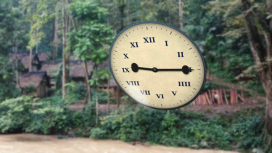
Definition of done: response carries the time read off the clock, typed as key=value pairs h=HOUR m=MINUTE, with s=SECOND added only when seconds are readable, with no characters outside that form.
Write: h=9 m=15
